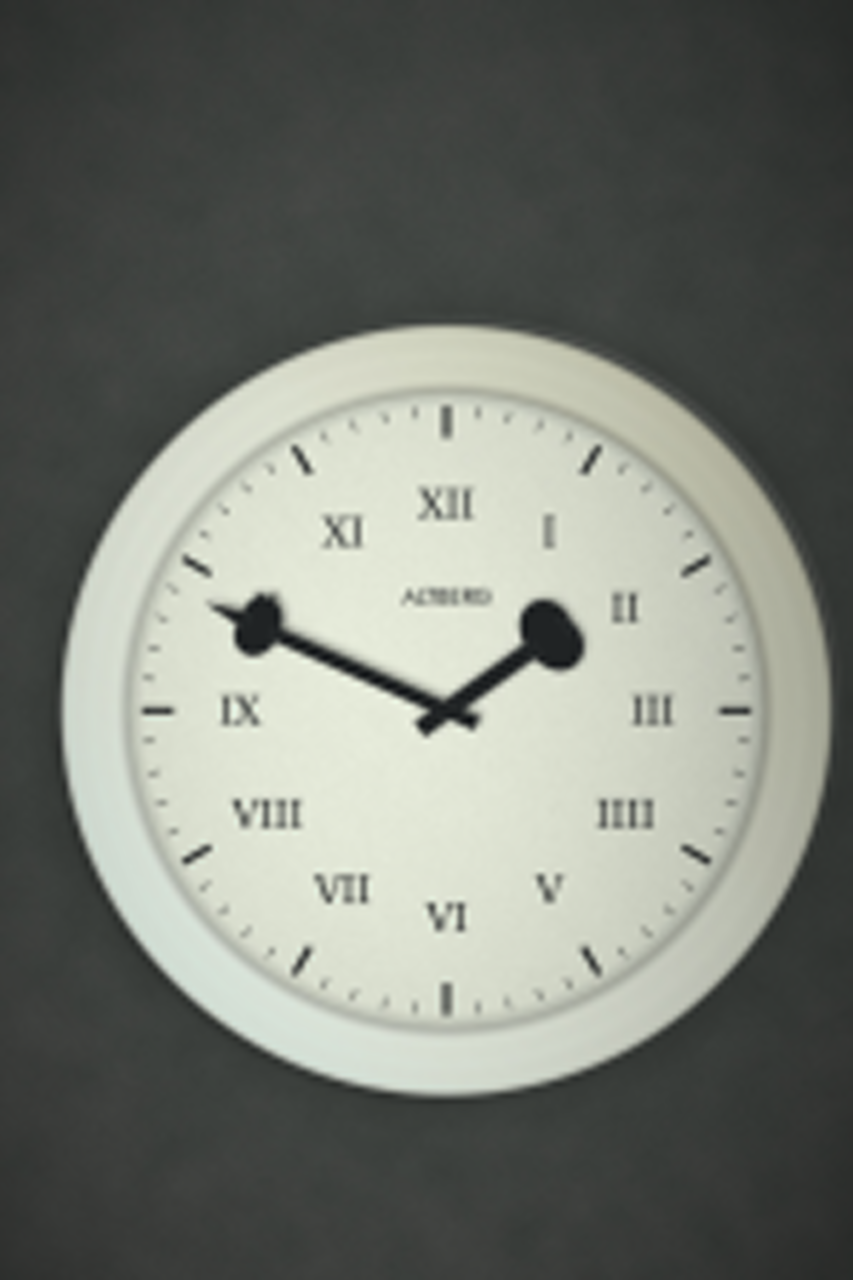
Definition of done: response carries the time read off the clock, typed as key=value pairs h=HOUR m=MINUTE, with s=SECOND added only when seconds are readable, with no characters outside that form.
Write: h=1 m=49
